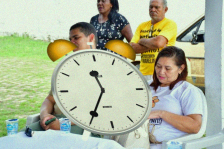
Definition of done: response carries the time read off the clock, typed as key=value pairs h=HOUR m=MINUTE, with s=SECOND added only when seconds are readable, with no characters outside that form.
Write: h=11 m=35
